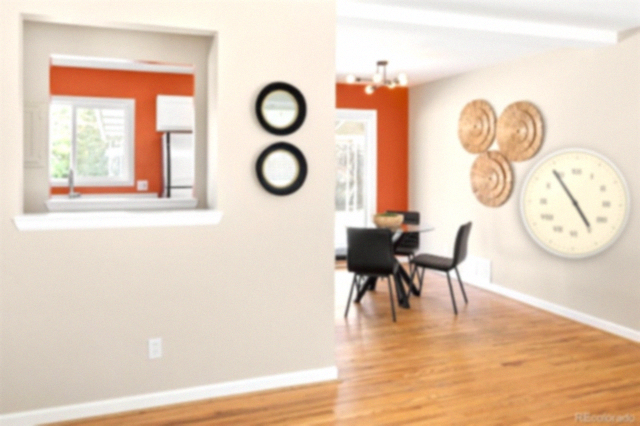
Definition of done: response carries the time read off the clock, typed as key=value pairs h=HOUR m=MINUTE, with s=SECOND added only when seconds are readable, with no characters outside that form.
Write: h=4 m=54
